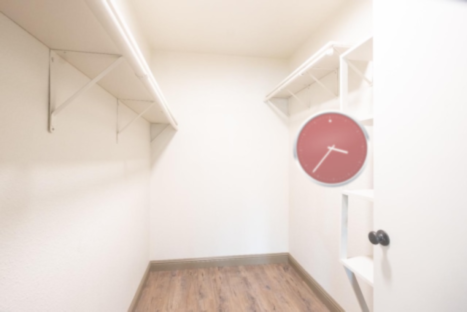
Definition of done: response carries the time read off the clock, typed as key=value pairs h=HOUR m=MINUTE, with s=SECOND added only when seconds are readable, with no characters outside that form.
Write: h=3 m=37
